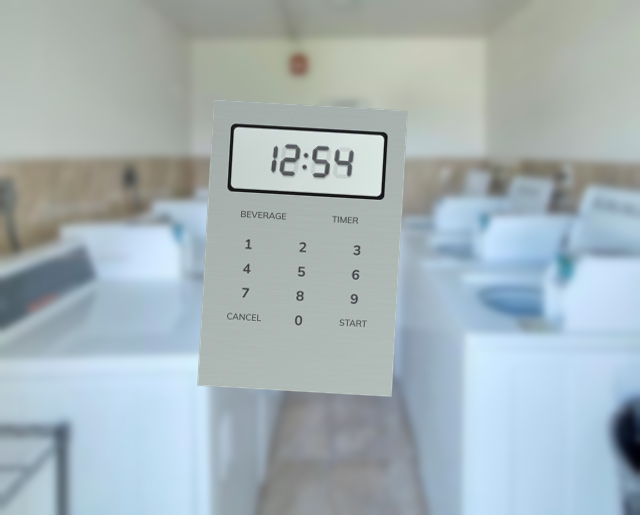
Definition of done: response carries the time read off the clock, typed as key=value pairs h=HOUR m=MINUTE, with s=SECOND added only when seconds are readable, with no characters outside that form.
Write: h=12 m=54
